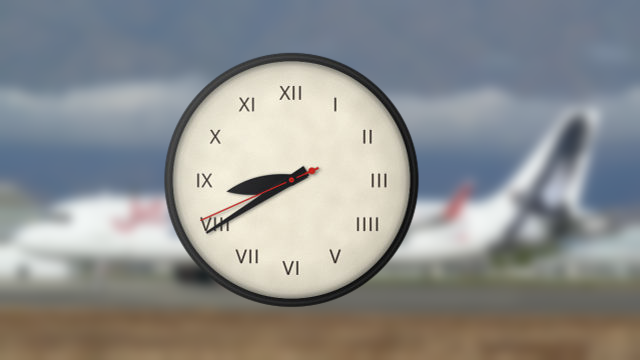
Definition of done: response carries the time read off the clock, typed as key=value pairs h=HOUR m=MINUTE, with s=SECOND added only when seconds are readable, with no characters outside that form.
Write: h=8 m=39 s=41
